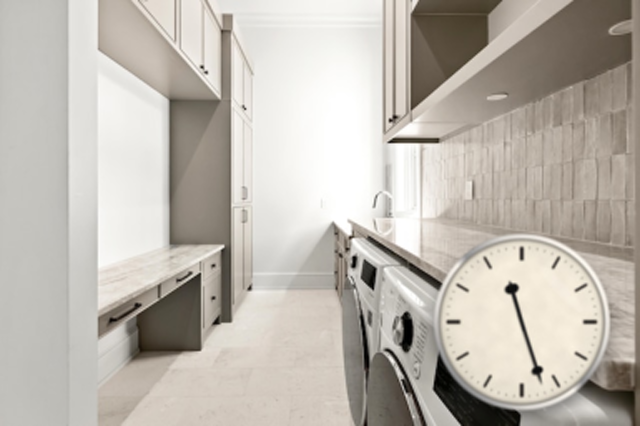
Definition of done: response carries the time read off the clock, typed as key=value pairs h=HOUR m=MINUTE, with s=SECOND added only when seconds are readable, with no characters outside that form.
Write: h=11 m=27
